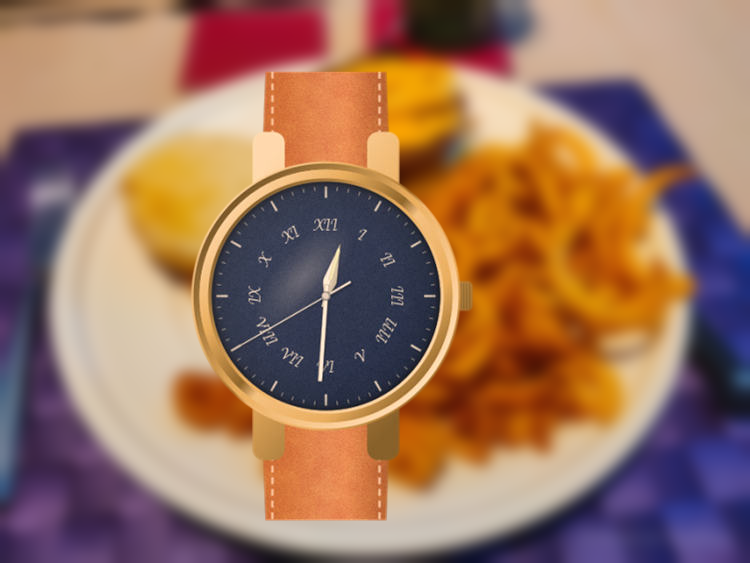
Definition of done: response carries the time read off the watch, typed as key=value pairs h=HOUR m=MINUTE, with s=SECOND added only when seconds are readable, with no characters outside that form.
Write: h=12 m=30 s=40
